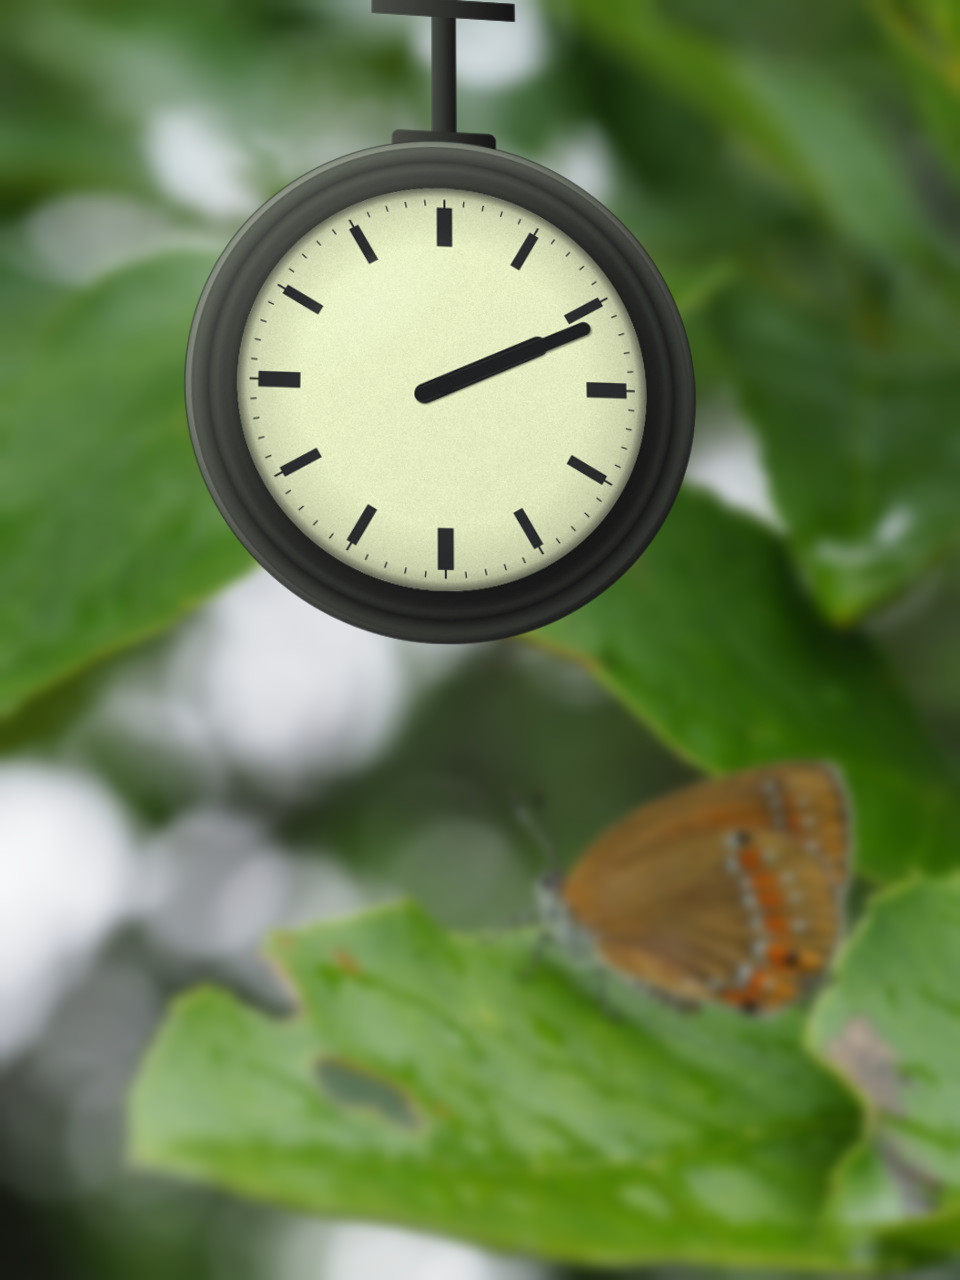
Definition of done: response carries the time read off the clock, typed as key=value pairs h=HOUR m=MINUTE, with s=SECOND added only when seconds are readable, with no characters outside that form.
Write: h=2 m=11
